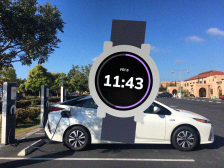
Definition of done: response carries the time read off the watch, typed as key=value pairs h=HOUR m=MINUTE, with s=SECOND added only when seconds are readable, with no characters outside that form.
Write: h=11 m=43
